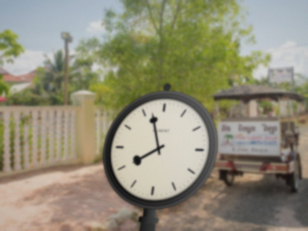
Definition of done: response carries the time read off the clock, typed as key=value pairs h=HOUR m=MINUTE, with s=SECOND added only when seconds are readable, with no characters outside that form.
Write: h=7 m=57
